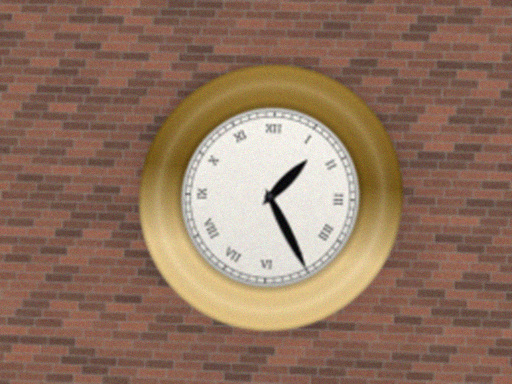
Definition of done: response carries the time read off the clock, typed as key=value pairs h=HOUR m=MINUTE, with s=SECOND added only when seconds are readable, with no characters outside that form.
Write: h=1 m=25
